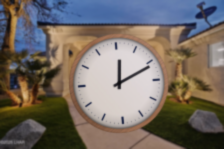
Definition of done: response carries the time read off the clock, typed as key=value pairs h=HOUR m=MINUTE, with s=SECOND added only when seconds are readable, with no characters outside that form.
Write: h=12 m=11
